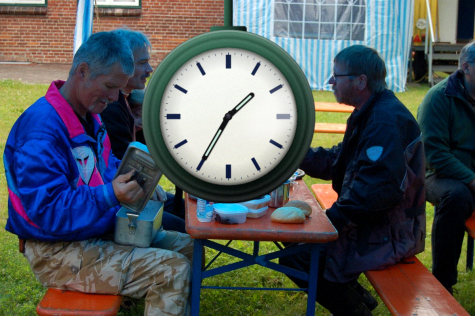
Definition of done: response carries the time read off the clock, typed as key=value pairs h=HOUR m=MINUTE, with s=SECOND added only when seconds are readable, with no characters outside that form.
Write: h=1 m=35
